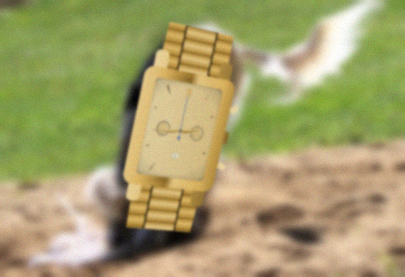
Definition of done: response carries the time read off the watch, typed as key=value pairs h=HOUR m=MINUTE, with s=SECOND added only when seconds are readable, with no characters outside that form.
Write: h=2 m=44
